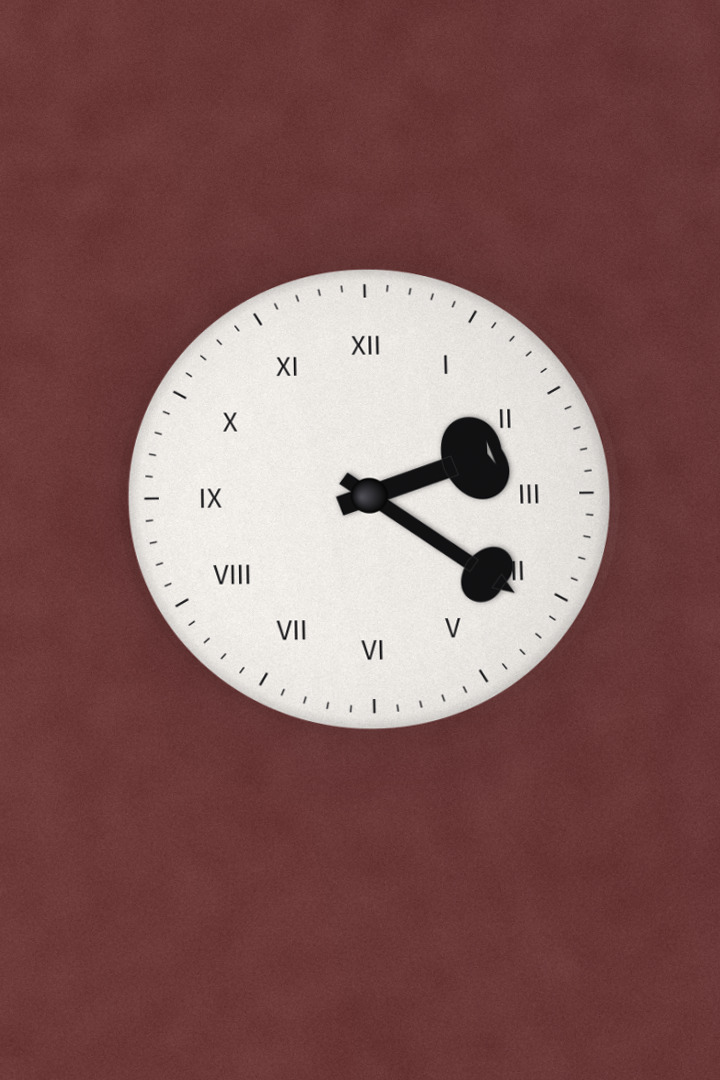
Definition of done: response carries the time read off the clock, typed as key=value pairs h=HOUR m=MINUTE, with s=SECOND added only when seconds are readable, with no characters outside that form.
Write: h=2 m=21
